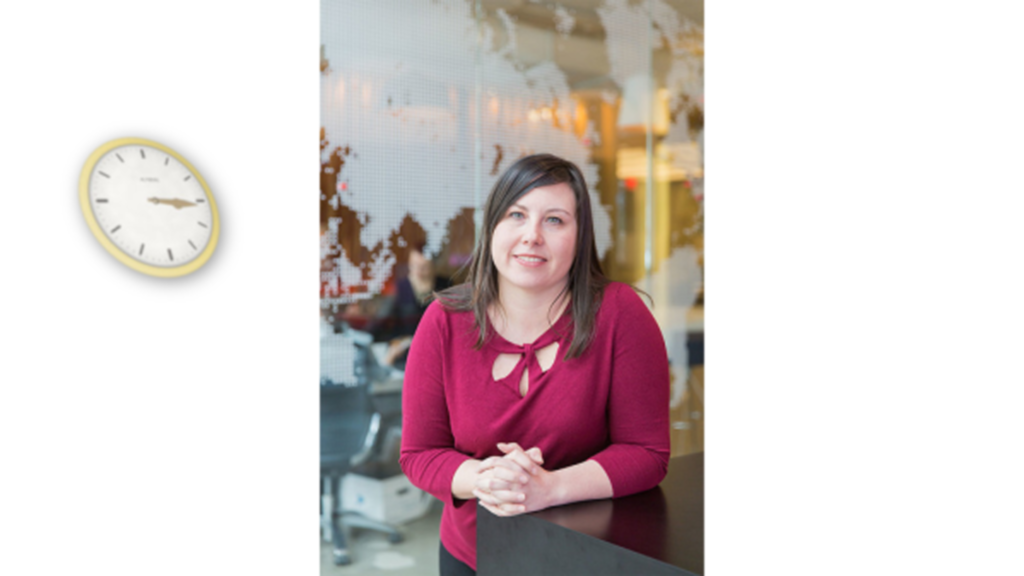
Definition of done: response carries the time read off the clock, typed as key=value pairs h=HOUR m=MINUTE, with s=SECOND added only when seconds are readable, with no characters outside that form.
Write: h=3 m=16
